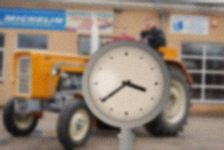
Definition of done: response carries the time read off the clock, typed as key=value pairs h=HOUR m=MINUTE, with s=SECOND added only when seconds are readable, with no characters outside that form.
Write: h=3 m=39
